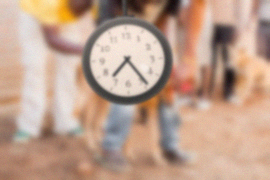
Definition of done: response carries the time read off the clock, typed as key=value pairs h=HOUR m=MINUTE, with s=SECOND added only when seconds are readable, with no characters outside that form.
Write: h=7 m=24
